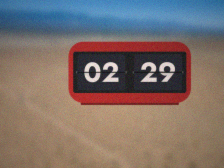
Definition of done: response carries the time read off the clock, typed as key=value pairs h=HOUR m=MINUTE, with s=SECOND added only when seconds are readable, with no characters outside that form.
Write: h=2 m=29
